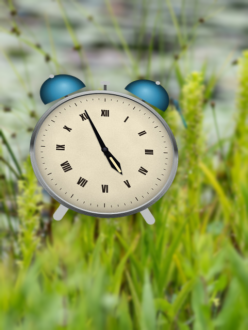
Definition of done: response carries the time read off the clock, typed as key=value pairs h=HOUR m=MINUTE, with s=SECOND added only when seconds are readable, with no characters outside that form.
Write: h=4 m=56
